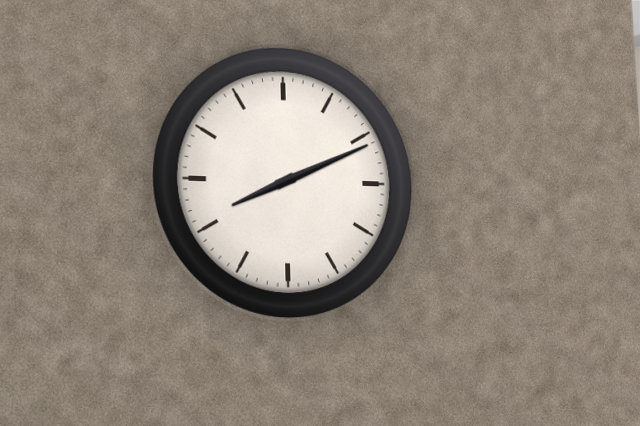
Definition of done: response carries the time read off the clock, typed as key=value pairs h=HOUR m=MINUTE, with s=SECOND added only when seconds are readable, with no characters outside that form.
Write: h=8 m=11
